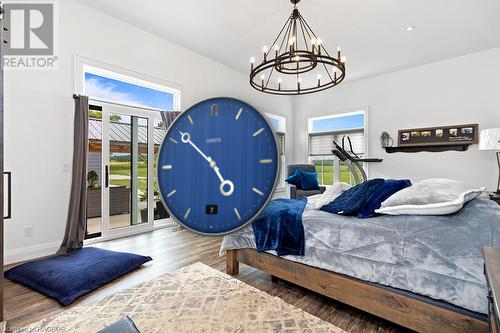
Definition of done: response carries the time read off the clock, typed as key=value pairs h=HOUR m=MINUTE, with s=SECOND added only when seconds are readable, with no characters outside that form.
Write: h=4 m=52
